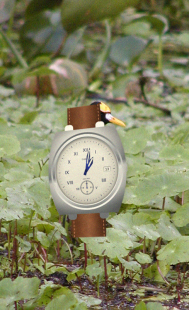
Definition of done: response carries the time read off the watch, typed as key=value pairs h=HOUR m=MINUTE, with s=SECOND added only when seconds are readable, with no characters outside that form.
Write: h=1 m=2
